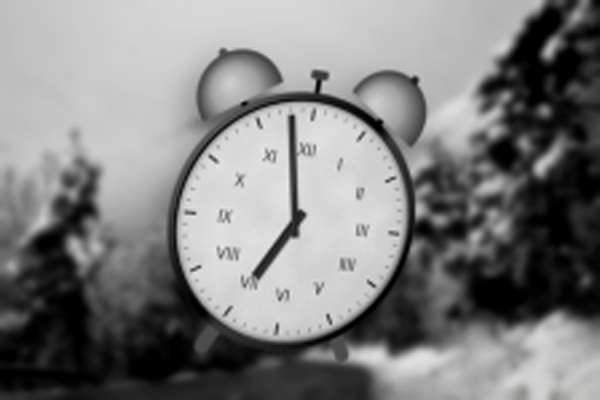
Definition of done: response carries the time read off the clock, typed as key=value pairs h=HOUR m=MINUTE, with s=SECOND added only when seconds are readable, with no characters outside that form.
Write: h=6 m=58
